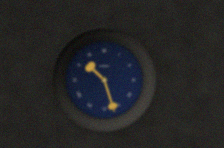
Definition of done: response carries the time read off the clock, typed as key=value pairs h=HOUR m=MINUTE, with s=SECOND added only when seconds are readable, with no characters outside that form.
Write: h=10 m=27
